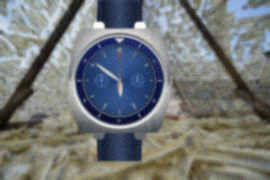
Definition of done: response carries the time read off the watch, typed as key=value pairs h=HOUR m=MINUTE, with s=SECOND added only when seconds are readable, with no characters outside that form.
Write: h=5 m=51
